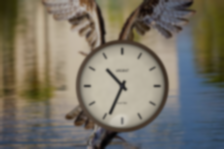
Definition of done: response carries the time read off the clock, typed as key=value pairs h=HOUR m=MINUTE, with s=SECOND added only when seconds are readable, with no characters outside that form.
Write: h=10 m=34
